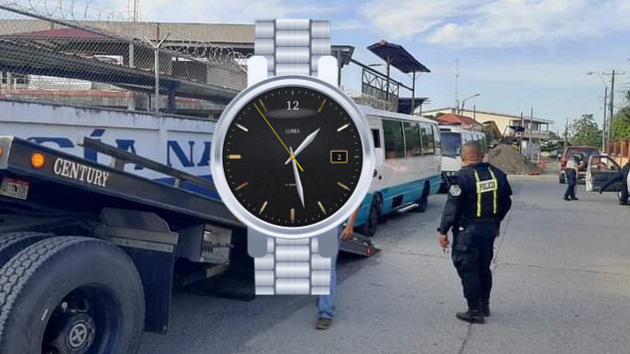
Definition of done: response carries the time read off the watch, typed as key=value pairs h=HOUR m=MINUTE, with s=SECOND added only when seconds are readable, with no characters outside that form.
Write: h=1 m=27 s=54
